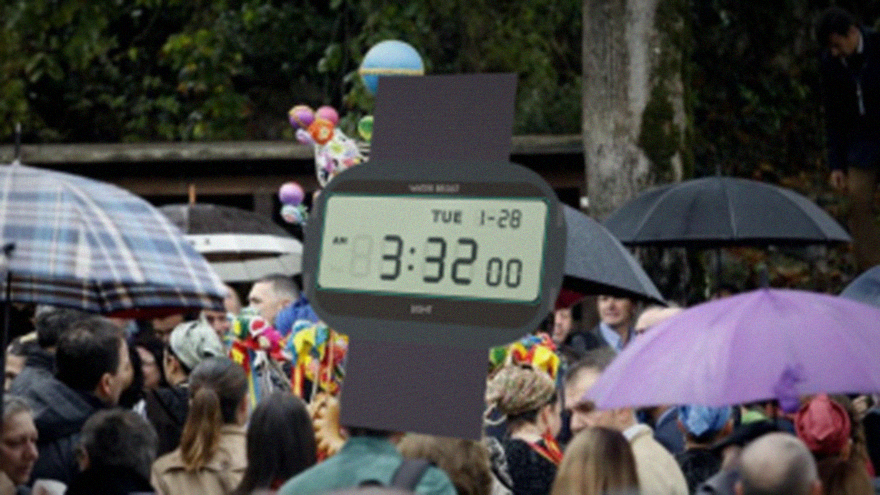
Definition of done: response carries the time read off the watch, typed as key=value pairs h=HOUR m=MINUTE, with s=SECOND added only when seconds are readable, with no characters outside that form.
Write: h=3 m=32 s=0
